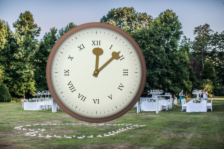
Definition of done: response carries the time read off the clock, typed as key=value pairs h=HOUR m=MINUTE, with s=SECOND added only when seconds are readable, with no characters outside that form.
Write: h=12 m=8
